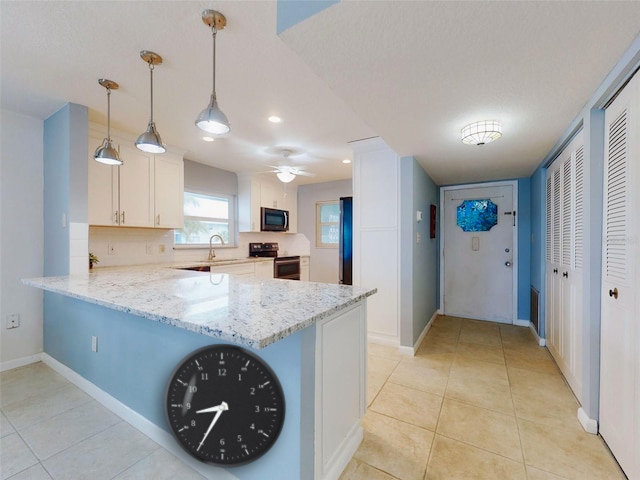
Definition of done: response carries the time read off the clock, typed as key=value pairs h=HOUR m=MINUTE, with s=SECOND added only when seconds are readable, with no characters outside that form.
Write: h=8 m=35
